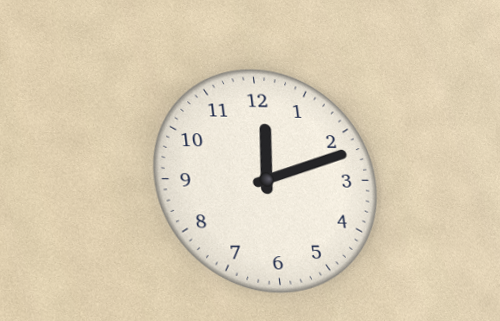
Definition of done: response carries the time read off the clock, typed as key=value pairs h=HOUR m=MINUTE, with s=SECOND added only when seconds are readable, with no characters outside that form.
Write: h=12 m=12
